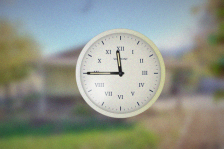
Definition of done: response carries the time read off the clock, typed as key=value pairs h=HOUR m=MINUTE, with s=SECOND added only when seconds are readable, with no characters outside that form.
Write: h=11 m=45
